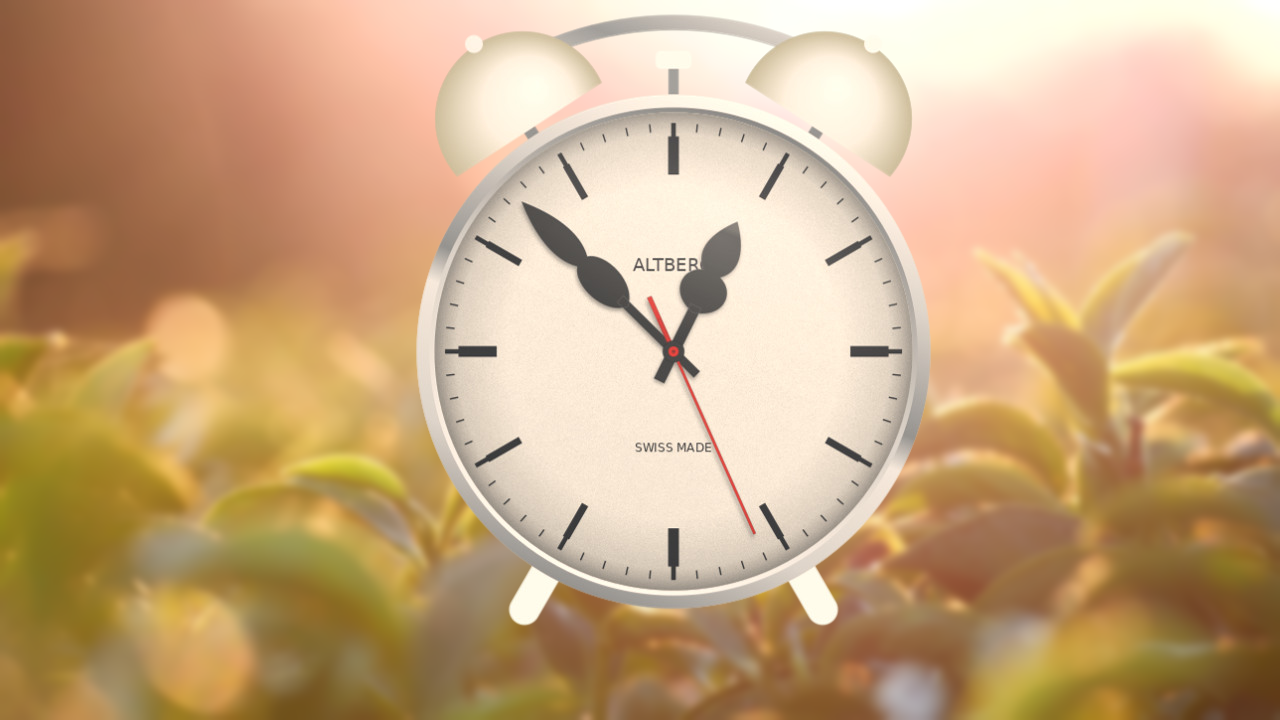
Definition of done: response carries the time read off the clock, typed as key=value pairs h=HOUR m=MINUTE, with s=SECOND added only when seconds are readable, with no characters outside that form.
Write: h=12 m=52 s=26
